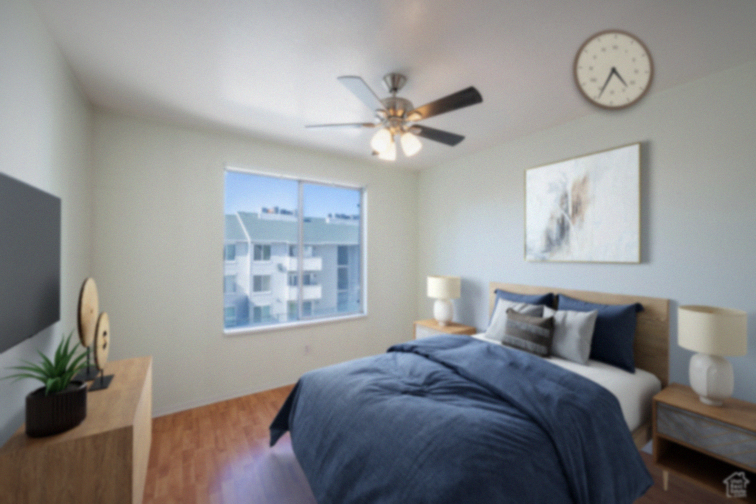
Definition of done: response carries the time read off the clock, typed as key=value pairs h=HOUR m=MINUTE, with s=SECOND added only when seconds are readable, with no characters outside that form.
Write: h=4 m=34
